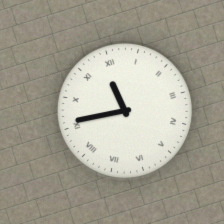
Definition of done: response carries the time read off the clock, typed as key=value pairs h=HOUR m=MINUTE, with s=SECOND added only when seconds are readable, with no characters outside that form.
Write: h=11 m=46
